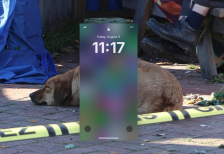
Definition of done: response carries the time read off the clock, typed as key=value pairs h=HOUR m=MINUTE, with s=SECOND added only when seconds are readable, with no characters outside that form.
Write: h=11 m=17
